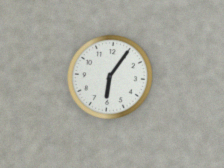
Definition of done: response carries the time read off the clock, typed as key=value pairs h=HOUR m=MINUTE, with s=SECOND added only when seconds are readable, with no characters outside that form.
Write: h=6 m=5
